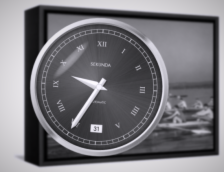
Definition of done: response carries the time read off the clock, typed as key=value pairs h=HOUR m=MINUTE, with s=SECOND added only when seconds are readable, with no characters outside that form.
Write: h=9 m=35
